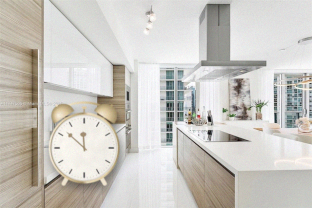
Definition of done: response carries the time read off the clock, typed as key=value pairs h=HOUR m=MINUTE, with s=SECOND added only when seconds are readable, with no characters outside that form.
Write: h=11 m=52
